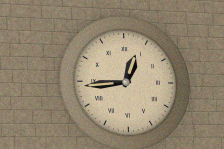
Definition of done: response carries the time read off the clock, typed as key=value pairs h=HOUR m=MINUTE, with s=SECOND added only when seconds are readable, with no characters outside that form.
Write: h=12 m=44
